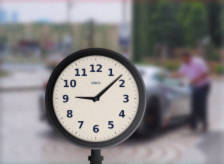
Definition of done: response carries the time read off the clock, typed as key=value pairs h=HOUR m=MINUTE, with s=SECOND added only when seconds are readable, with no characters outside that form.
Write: h=9 m=8
